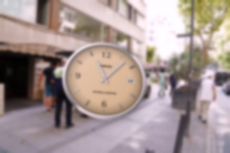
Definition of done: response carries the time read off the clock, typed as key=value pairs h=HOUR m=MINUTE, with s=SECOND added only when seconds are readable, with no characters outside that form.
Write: h=11 m=7
